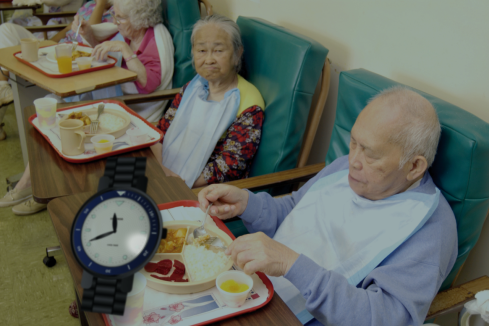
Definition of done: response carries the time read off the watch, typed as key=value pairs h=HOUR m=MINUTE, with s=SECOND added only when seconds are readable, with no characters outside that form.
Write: h=11 m=41
